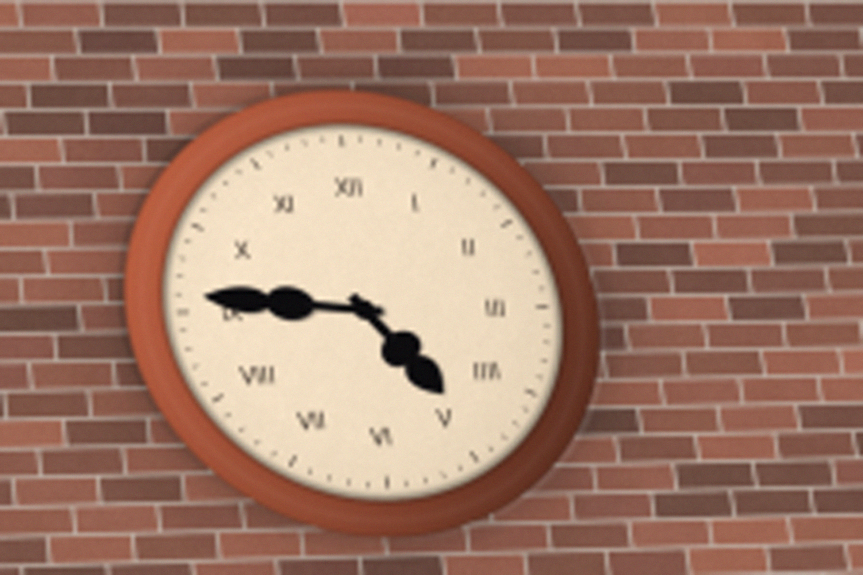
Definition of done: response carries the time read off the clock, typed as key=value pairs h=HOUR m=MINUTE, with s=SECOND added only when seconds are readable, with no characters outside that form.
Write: h=4 m=46
